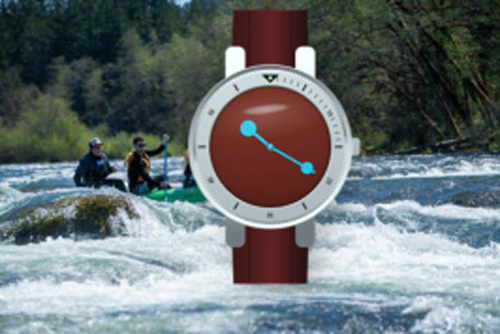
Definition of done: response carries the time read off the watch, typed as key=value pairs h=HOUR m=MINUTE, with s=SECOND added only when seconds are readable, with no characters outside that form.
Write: h=10 m=20
